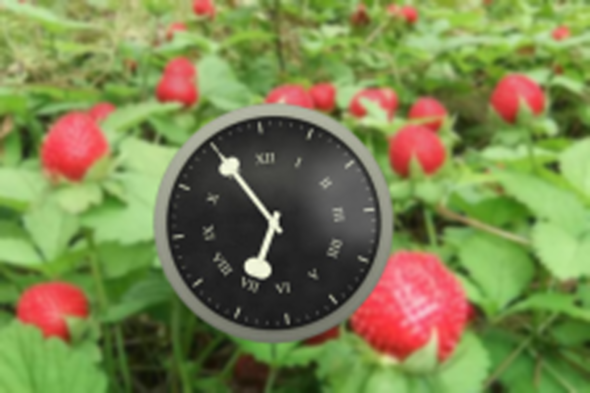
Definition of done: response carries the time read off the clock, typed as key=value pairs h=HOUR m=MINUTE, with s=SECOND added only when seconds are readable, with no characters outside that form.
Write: h=6 m=55
